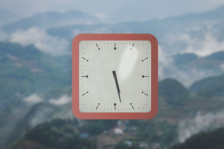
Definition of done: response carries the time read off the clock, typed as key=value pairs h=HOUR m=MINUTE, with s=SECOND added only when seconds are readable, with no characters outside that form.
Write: h=5 m=28
